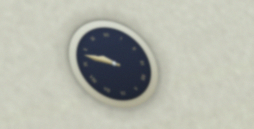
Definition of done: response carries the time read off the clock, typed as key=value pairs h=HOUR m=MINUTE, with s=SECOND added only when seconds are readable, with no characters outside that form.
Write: h=9 m=48
